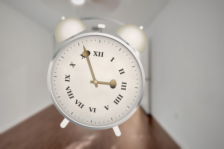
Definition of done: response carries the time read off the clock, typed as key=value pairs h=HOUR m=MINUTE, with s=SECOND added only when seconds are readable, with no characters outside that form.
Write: h=2 m=56
